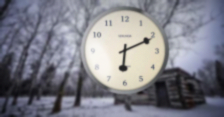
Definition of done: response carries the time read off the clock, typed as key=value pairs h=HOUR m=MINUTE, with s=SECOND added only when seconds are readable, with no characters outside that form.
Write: h=6 m=11
